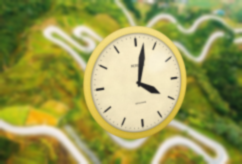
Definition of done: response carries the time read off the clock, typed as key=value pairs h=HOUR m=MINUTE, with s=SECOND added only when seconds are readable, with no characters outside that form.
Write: h=4 m=2
